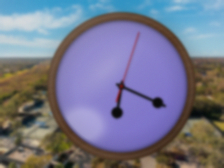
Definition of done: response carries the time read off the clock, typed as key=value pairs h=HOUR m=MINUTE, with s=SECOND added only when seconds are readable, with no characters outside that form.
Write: h=6 m=19 s=3
